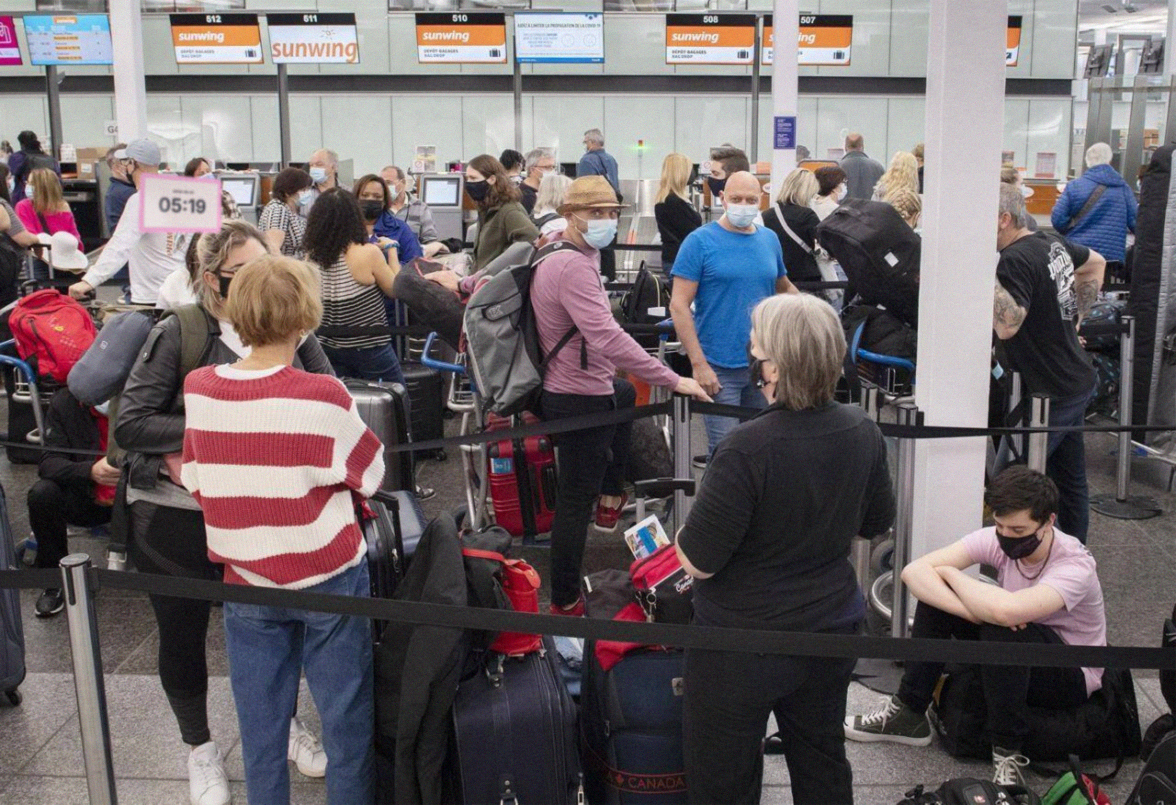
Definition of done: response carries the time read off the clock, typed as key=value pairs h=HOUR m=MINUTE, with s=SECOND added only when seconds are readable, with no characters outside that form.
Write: h=5 m=19
